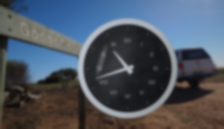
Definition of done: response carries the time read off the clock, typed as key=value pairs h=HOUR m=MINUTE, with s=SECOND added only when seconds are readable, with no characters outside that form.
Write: h=10 m=42
